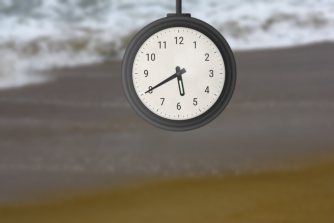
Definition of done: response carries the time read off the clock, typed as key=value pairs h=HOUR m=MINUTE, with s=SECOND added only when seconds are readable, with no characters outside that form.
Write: h=5 m=40
